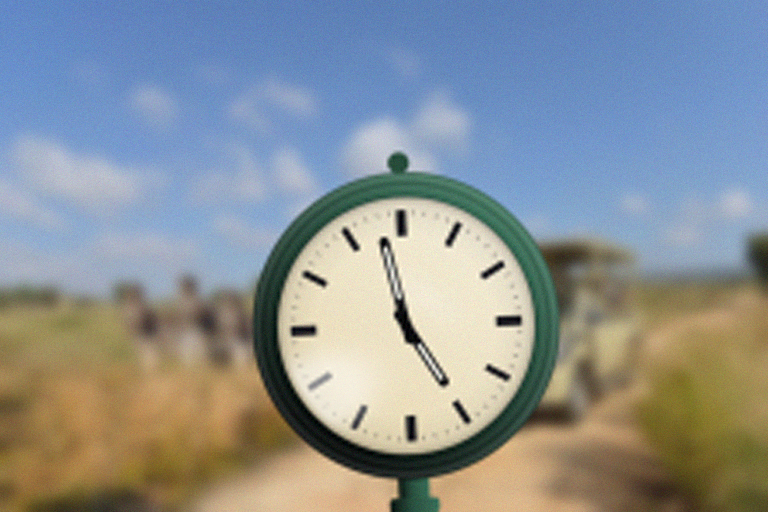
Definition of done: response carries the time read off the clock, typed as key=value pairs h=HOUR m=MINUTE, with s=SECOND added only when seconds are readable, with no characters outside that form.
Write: h=4 m=58
